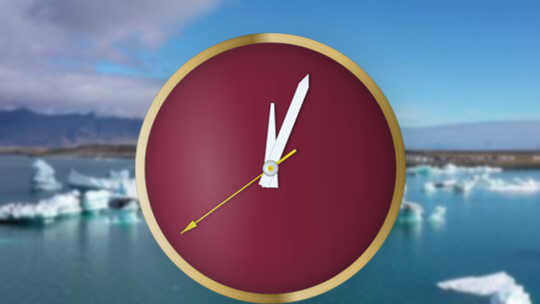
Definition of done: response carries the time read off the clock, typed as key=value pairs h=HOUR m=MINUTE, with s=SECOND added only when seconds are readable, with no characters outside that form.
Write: h=12 m=3 s=39
